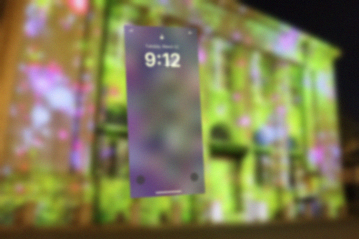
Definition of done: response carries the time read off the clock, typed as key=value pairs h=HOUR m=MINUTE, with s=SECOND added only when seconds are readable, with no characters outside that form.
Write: h=9 m=12
